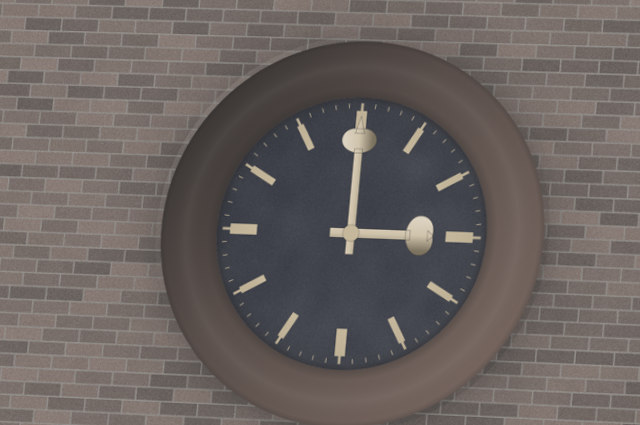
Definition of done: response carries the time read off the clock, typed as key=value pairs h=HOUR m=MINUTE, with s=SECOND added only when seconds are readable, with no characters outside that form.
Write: h=3 m=0
